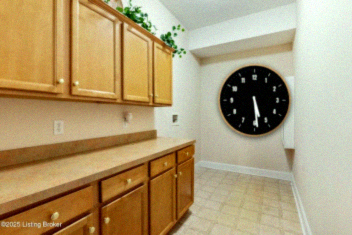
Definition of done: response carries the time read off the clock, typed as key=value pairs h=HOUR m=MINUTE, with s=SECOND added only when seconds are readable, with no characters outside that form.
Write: h=5 m=29
